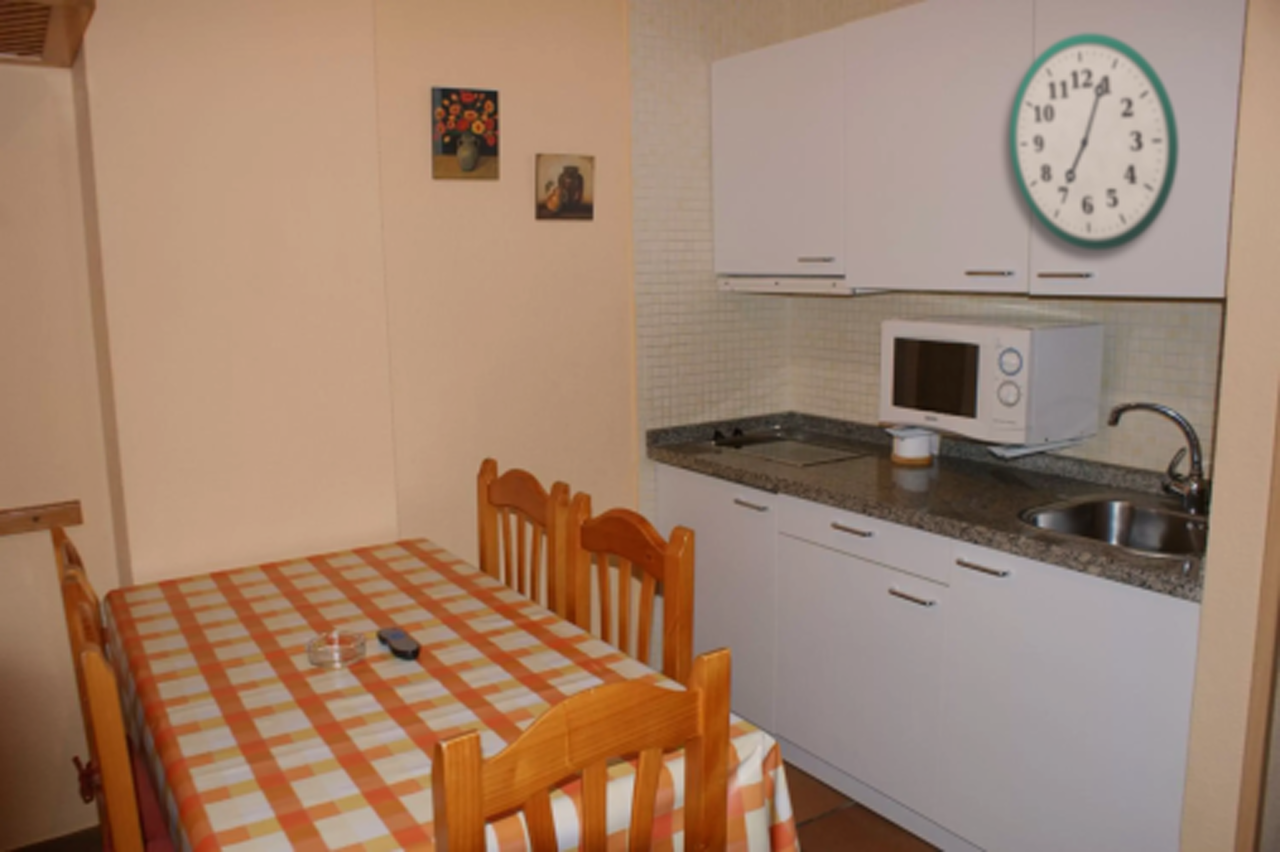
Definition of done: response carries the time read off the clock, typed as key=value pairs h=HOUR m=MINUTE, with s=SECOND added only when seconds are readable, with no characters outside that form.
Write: h=7 m=4
